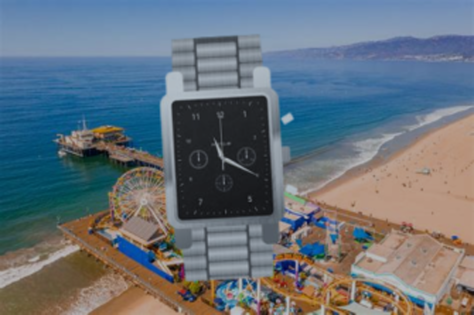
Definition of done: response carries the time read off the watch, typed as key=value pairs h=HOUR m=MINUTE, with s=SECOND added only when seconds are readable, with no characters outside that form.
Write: h=11 m=20
